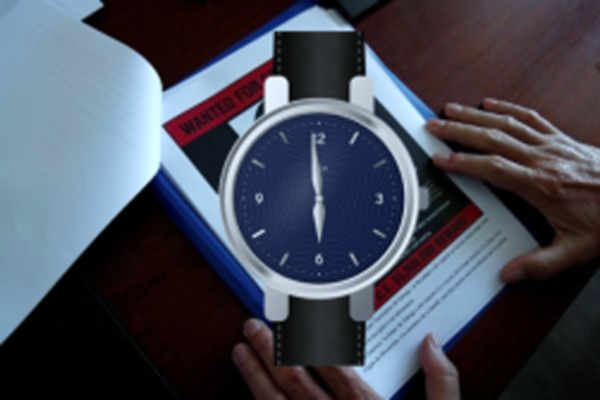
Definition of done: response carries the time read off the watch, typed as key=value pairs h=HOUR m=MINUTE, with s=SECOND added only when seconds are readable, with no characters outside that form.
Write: h=5 m=59
